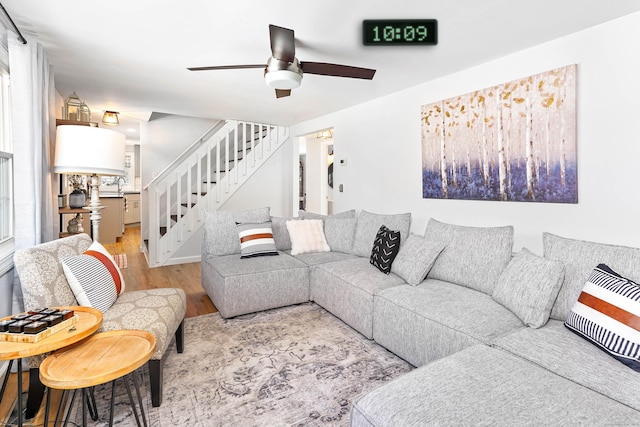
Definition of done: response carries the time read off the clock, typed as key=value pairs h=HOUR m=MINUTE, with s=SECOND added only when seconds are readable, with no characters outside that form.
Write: h=10 m=9
